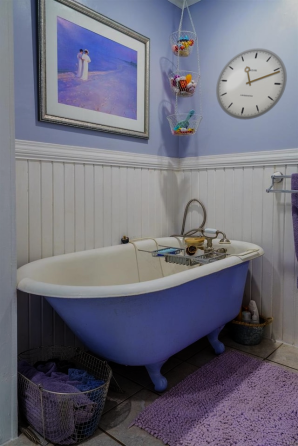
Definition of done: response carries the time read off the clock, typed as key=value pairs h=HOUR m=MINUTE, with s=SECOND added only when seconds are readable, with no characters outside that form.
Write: h=11 m=11
